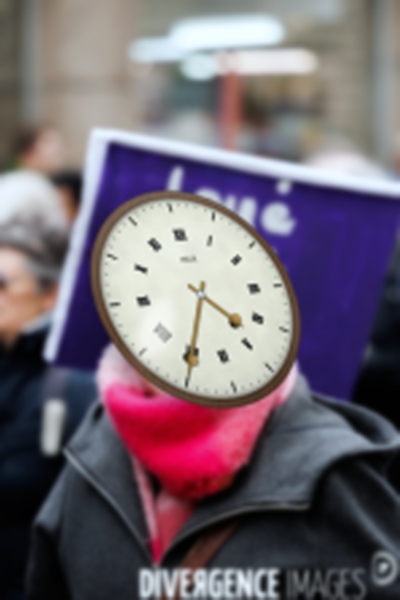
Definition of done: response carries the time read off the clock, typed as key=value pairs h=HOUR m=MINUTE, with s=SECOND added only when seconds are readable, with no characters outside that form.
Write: h=4 m=35
